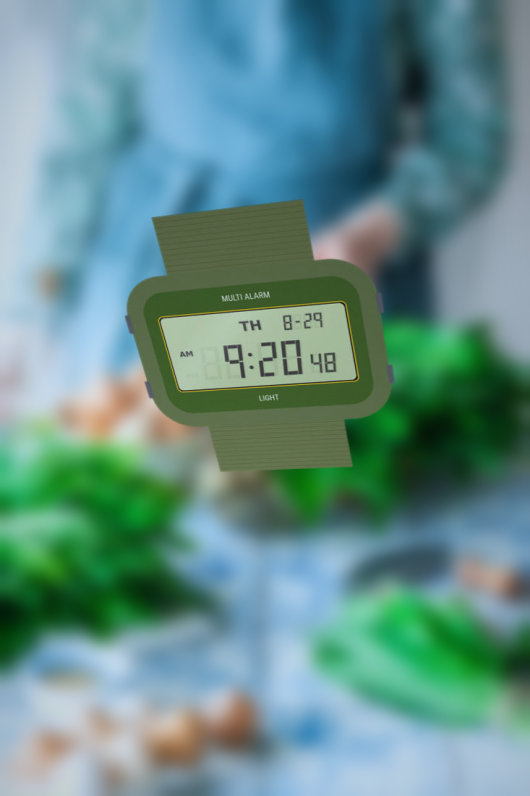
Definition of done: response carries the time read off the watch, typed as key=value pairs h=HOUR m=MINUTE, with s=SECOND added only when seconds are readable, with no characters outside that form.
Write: h=9 m=20 s=48
